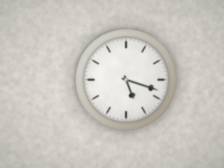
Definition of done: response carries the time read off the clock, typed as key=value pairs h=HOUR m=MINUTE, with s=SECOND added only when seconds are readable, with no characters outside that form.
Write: h=5 m=18
